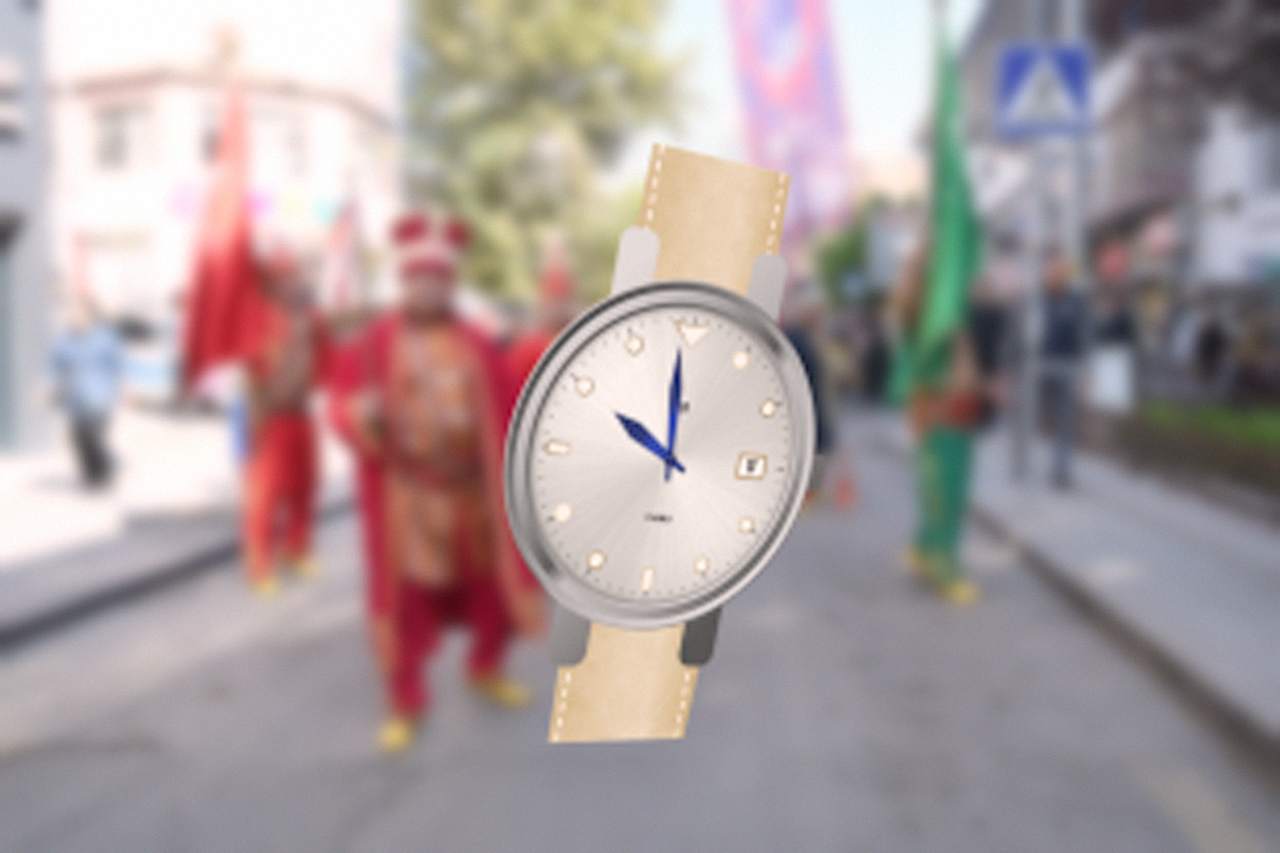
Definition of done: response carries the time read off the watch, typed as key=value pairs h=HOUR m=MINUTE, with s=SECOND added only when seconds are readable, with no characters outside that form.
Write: h=9 m=59
